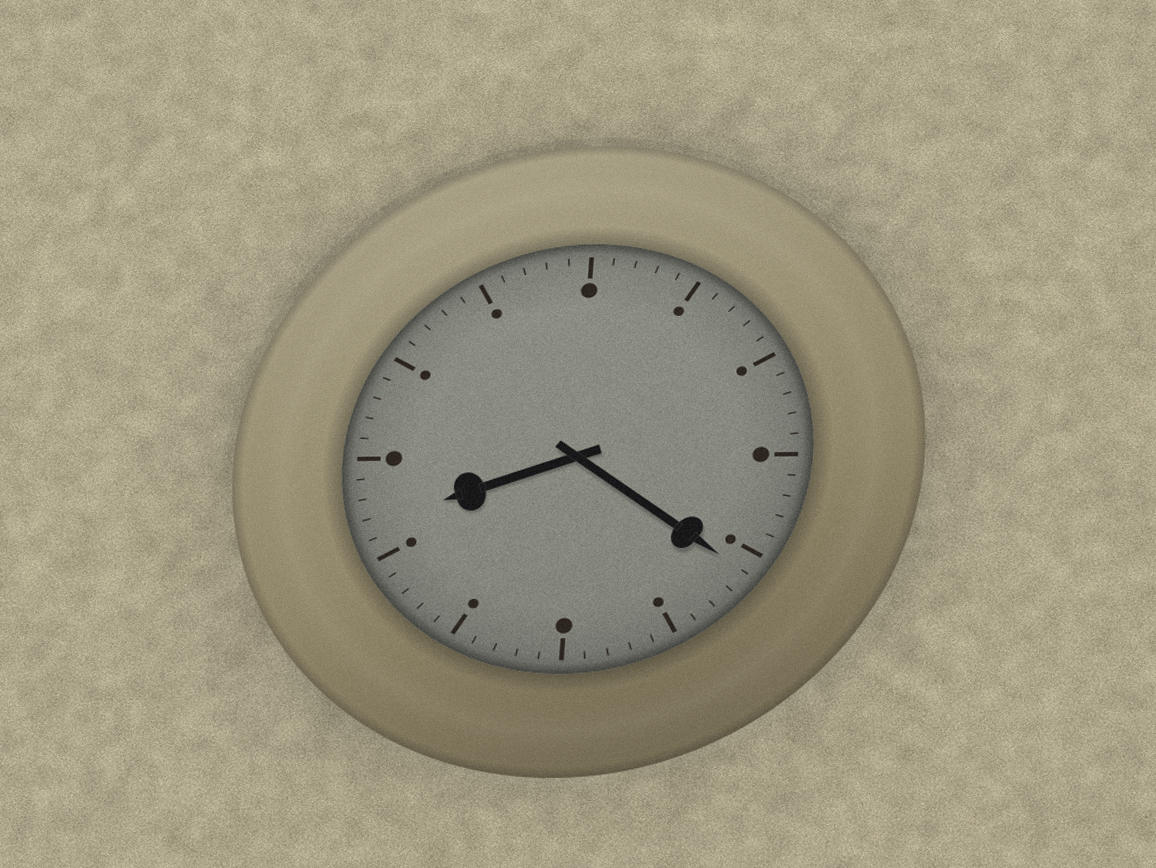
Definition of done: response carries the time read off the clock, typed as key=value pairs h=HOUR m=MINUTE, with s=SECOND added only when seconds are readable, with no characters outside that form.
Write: h=8 m=21
